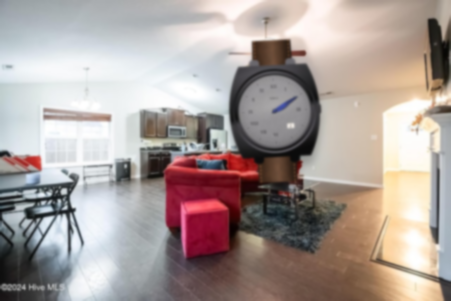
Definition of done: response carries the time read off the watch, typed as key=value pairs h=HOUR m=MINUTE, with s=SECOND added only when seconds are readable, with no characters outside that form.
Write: h=2 m=10
